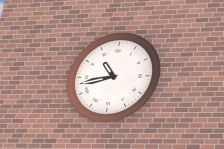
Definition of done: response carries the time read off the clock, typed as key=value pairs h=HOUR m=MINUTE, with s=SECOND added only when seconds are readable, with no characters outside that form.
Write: h=10 m=43
